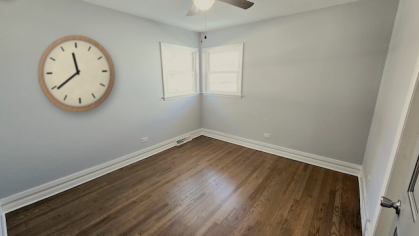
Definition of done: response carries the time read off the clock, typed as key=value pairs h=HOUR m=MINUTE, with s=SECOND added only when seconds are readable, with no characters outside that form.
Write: h=11 m=39
